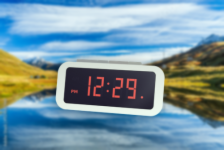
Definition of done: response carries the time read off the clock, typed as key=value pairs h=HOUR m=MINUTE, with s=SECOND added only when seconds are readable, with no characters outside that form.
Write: h=12 m=29
